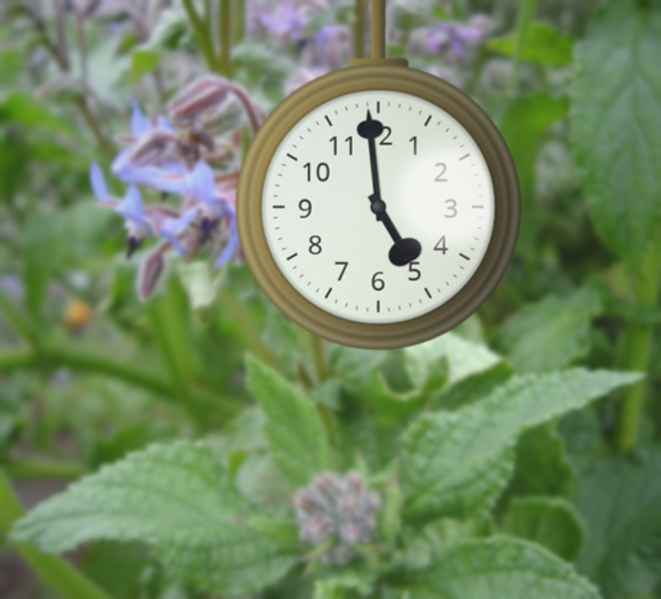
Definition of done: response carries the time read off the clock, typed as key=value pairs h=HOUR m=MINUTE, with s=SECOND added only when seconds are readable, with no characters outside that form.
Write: h=4 m=59
